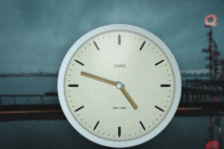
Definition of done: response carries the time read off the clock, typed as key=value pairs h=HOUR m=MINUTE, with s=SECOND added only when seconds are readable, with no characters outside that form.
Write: h=4 m=48
